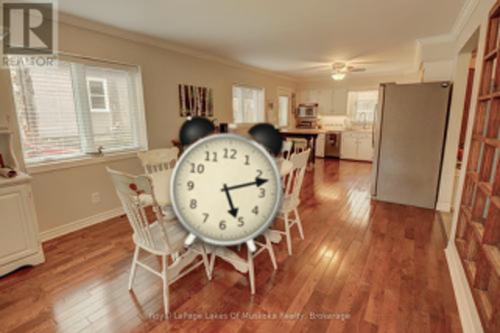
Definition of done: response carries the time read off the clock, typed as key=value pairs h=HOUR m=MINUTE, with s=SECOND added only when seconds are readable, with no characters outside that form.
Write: h=5 m=12
